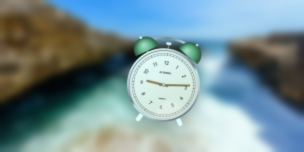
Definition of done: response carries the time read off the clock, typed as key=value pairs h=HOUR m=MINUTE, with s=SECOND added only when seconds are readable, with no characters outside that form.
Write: h=9 m=14
